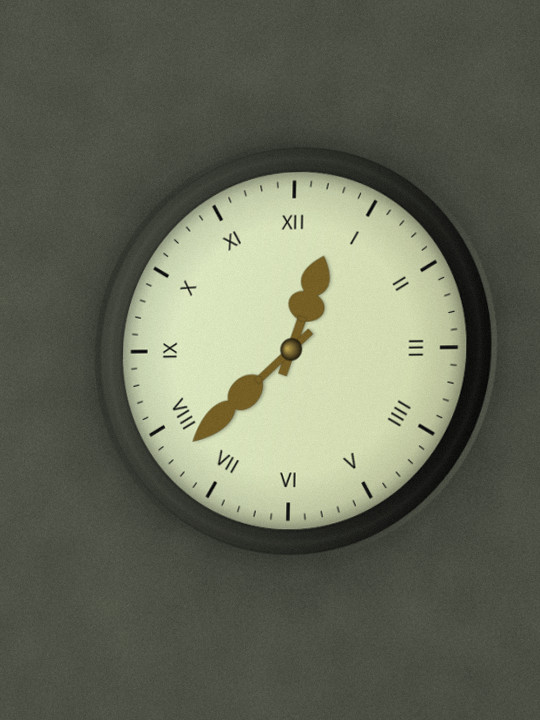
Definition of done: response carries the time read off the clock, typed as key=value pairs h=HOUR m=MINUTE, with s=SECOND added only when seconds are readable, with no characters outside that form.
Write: h=12 m=38
